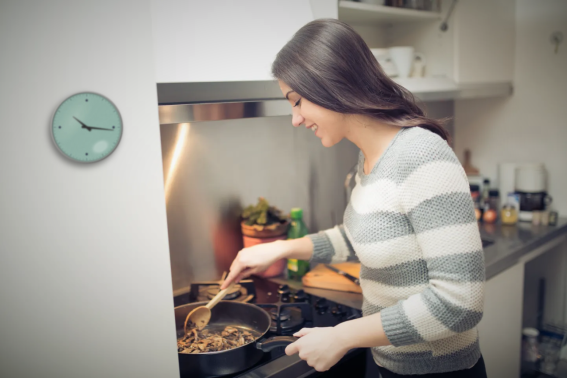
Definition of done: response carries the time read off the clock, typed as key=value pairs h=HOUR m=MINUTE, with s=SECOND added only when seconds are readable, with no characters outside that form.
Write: h=10 m=16
